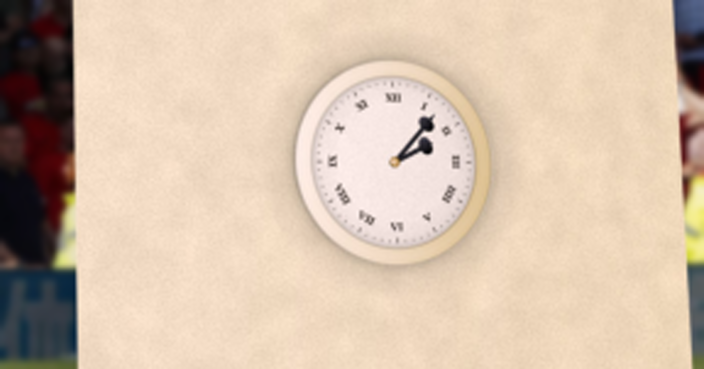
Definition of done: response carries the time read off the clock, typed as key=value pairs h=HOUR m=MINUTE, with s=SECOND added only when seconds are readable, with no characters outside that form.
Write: h=2 m=7
